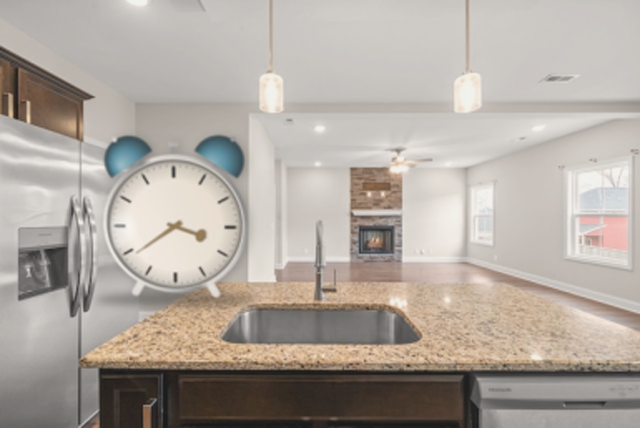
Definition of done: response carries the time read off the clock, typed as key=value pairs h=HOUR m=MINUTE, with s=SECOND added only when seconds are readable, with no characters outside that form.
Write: h=3 m=39
